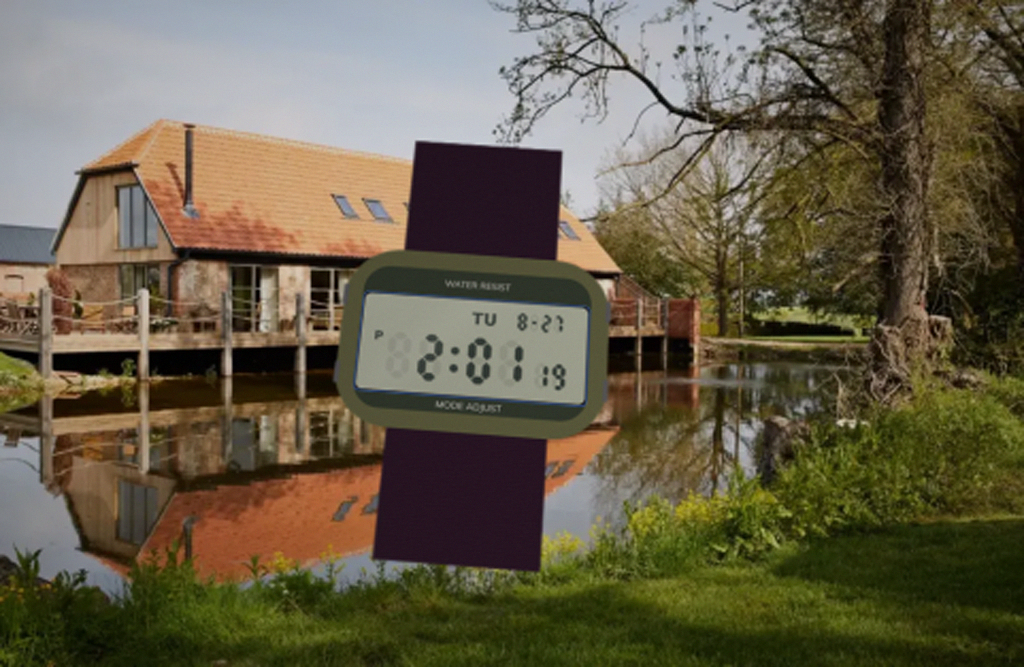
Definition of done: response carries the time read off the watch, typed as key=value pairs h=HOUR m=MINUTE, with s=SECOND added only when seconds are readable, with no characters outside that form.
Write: h=2 m=1 s=19
